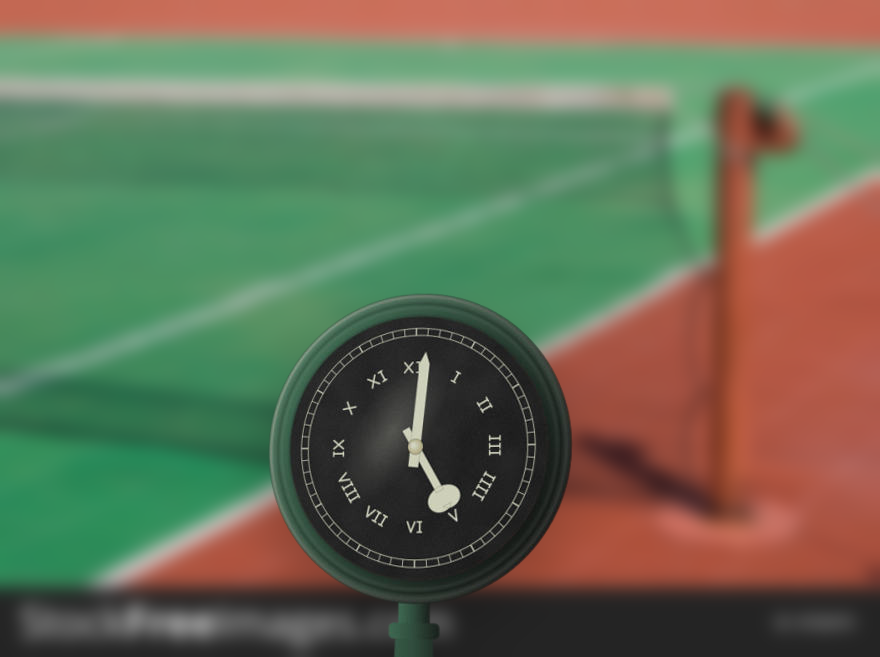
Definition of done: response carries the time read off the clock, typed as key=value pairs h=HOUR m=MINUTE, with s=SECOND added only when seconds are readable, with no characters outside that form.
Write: h=5 m=1
